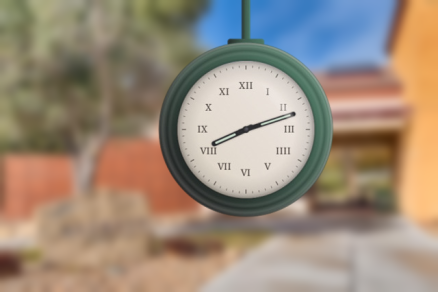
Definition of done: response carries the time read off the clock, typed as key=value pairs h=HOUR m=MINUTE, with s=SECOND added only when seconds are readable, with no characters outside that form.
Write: h=8 m=12
